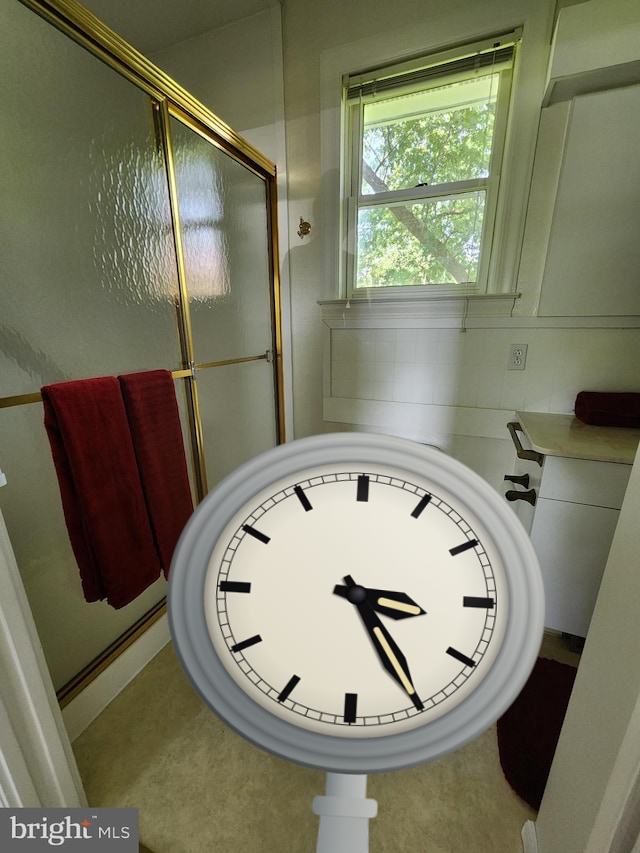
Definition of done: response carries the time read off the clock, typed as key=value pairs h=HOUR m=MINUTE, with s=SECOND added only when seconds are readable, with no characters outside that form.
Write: h=3 m=25
